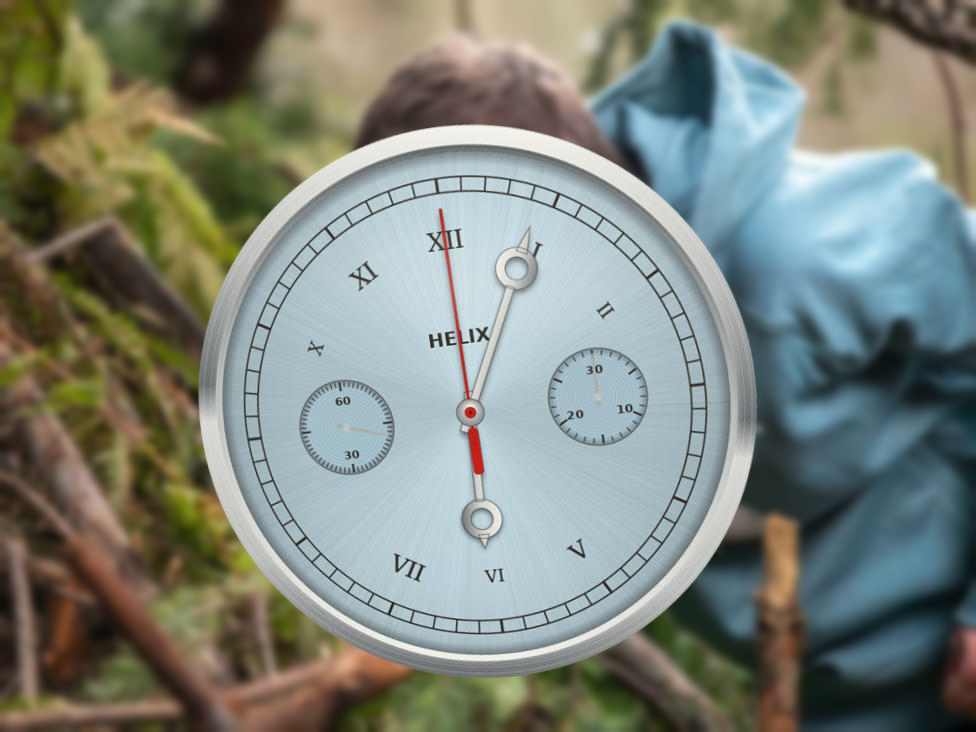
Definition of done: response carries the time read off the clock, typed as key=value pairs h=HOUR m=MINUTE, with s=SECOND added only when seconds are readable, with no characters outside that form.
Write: h=6 m=4 s=18
